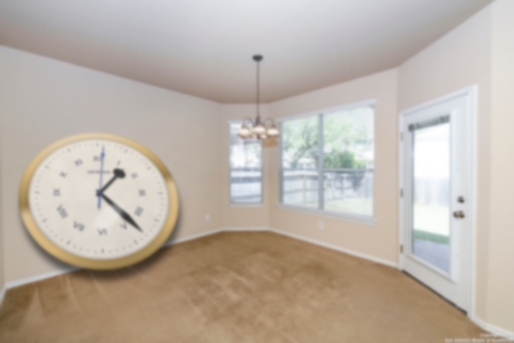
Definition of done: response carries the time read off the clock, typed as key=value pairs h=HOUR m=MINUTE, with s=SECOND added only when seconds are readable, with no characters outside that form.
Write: h=1 m=23 s=1
